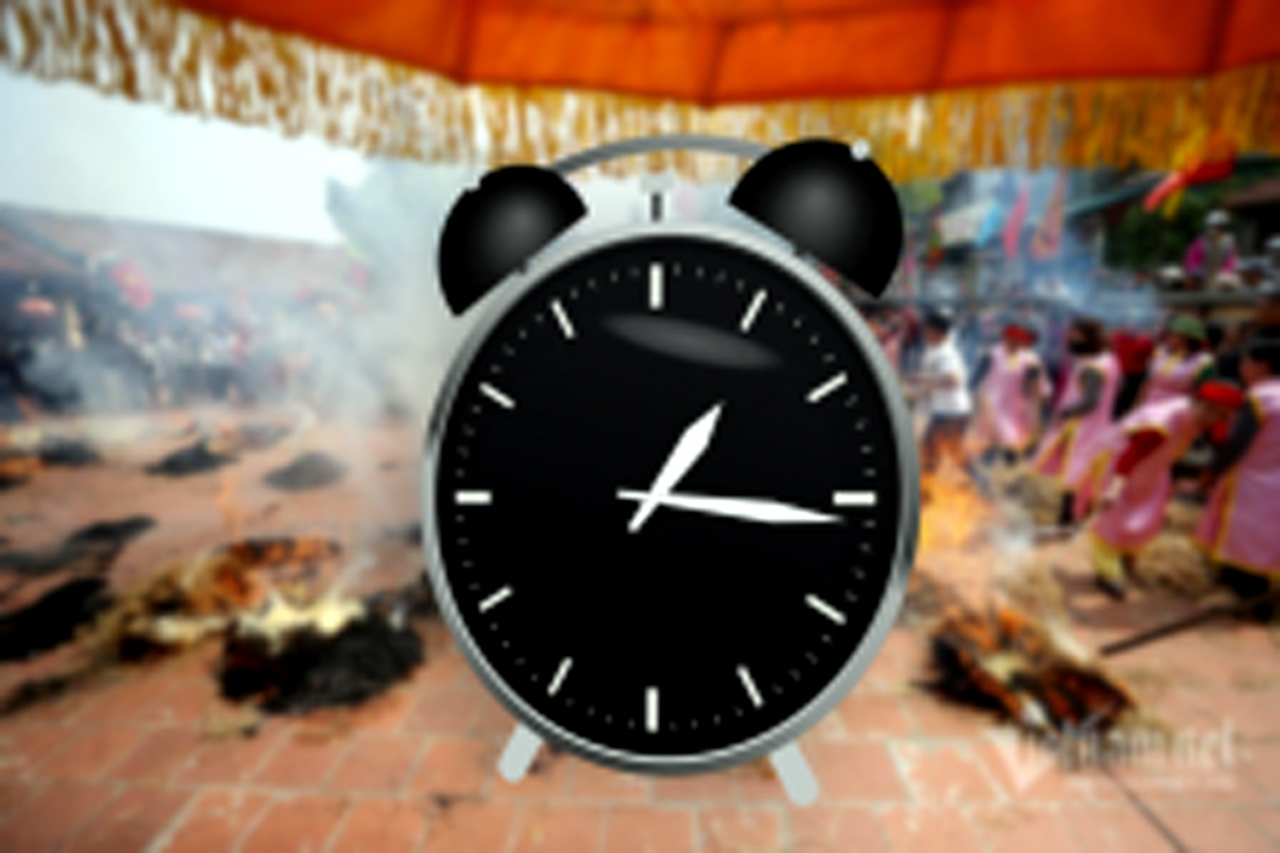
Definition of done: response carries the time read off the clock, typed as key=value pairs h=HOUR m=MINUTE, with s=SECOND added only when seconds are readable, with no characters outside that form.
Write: h=1 m=16
